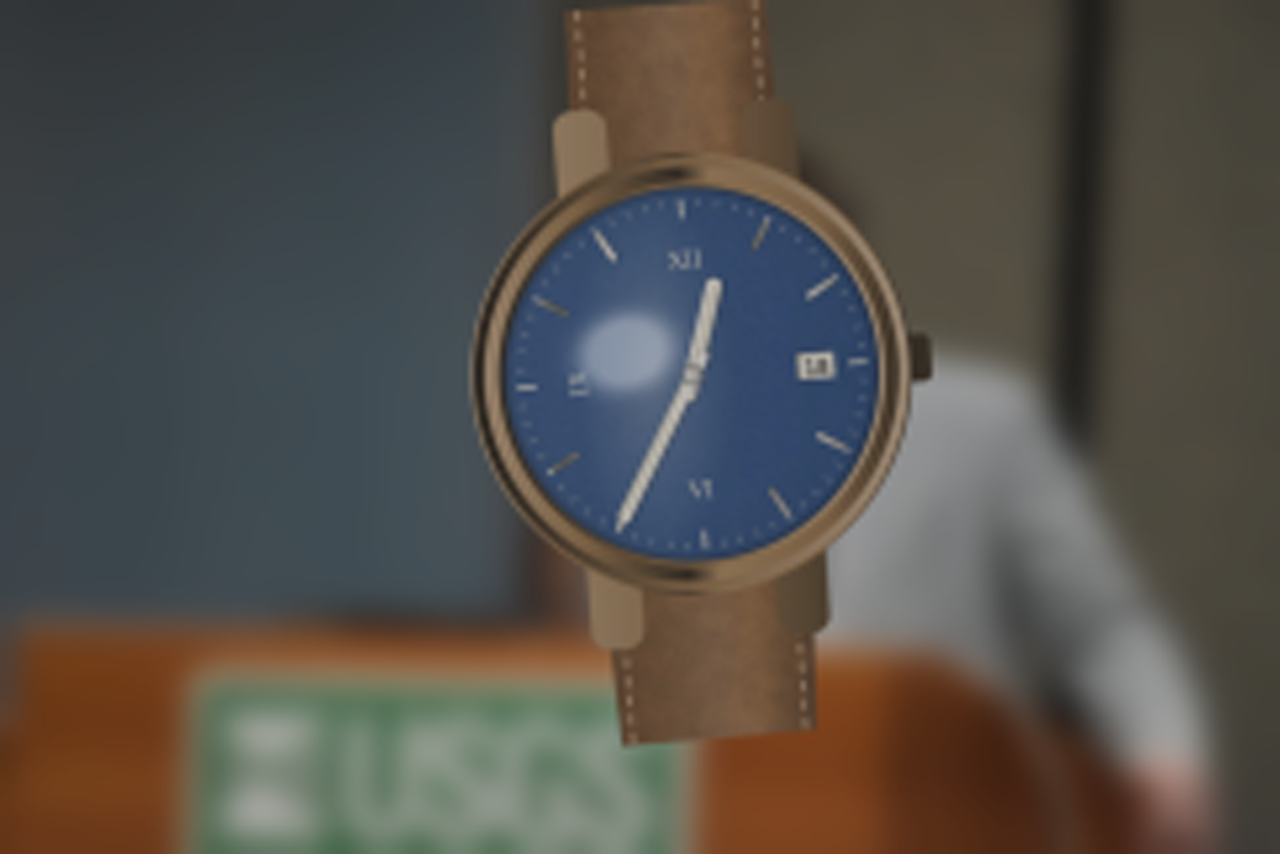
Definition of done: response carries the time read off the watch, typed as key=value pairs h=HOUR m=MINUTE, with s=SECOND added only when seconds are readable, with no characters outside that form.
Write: h=12 m=35
